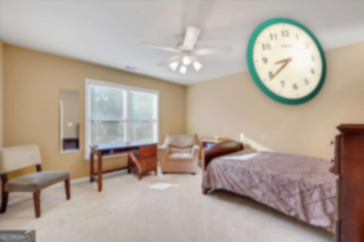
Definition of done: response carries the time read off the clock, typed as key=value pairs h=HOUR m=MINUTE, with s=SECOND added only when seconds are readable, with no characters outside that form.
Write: h=8 m=39
